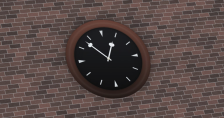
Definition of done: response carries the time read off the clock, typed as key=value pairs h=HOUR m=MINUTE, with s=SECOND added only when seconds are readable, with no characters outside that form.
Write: h=12 m=53
